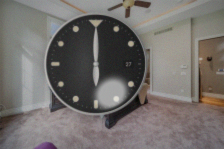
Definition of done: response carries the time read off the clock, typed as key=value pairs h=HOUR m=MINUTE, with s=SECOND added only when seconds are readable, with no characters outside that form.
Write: h=6 m=0
